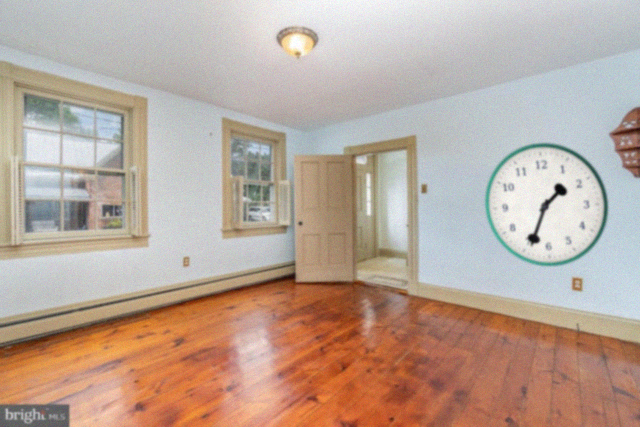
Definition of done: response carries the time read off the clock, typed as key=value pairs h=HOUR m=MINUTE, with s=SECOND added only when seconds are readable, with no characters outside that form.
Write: h=1 m=34
